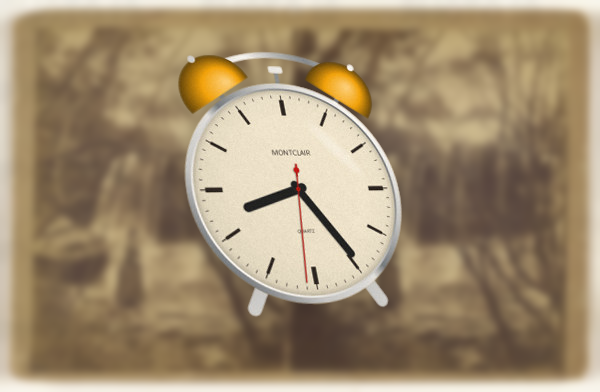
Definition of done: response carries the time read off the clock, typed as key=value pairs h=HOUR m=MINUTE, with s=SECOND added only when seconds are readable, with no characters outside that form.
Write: h=8 m=24 s=31
